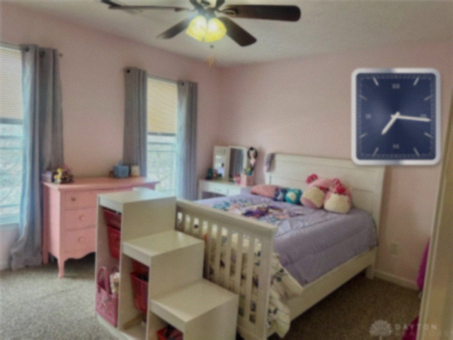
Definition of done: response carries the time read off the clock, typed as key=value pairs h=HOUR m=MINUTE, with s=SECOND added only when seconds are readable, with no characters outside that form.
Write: h=7 m=16
